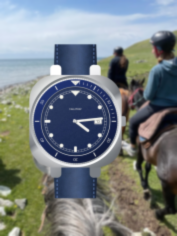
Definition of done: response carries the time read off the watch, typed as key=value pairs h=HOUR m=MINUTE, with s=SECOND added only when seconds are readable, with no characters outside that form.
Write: h=4 m=14
